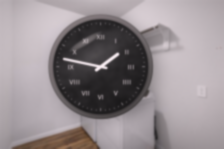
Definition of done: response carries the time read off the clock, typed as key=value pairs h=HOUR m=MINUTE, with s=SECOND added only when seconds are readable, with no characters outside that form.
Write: h=1 m=47
